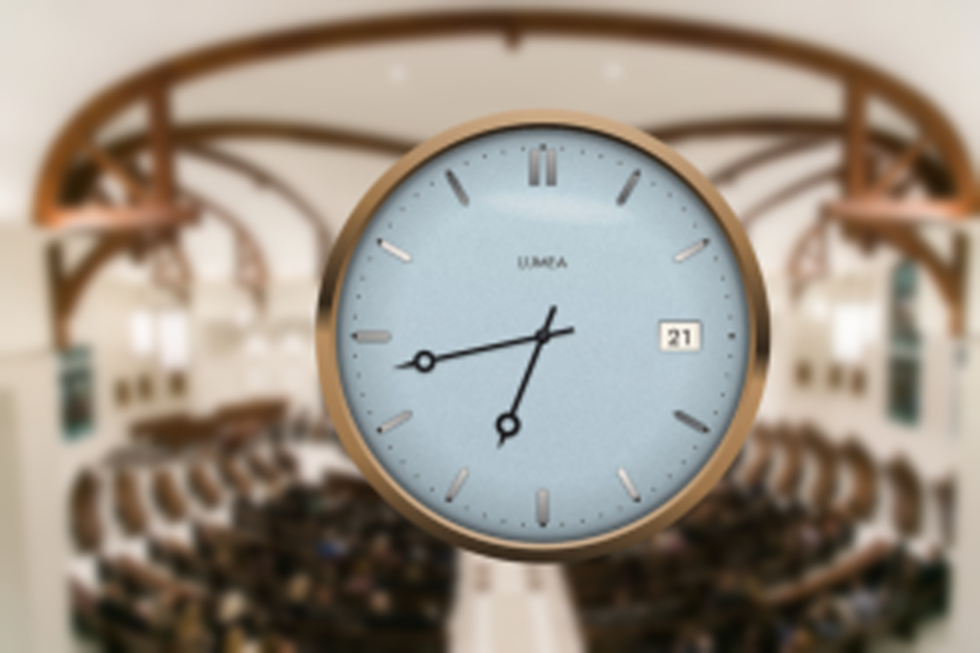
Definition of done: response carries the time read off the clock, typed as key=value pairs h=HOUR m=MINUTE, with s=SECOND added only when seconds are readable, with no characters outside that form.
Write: h=6 m=43
